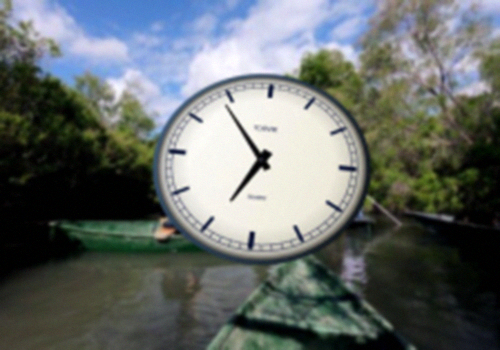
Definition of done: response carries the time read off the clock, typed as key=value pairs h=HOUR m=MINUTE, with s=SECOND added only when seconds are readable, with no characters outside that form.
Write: h=6 m=54
